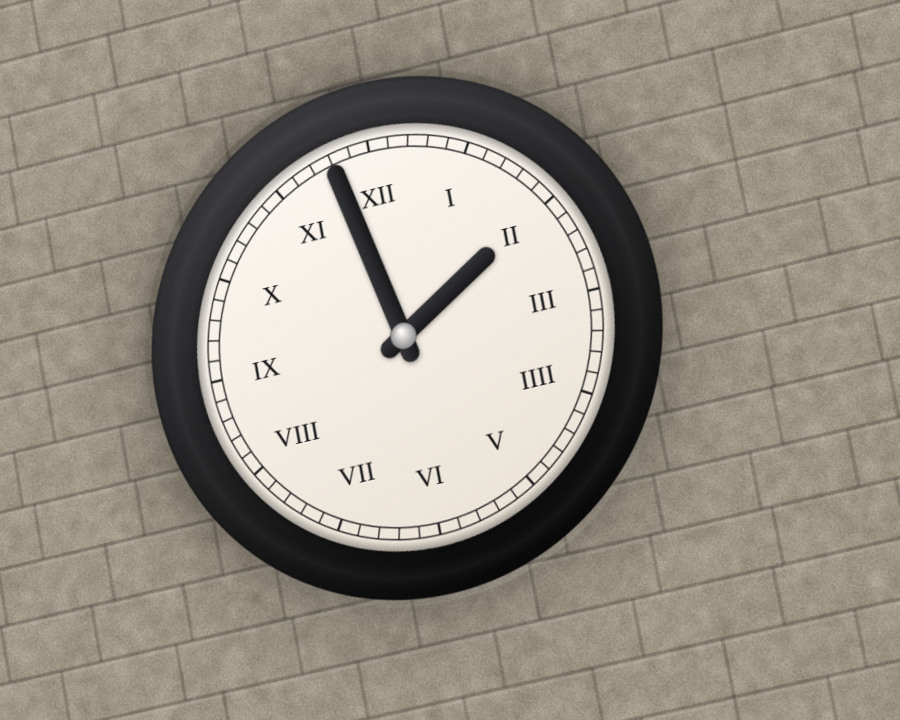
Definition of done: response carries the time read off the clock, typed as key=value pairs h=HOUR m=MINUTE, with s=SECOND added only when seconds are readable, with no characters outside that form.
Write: h=1 m=58
